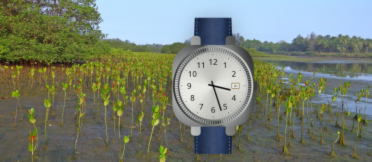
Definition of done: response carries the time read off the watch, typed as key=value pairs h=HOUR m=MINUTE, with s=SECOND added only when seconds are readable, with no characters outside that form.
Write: h=3 m=27
